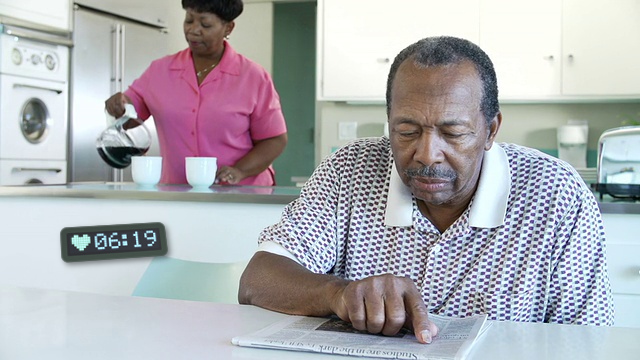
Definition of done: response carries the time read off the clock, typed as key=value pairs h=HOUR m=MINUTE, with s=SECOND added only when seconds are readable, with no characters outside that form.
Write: h=6 m=19
